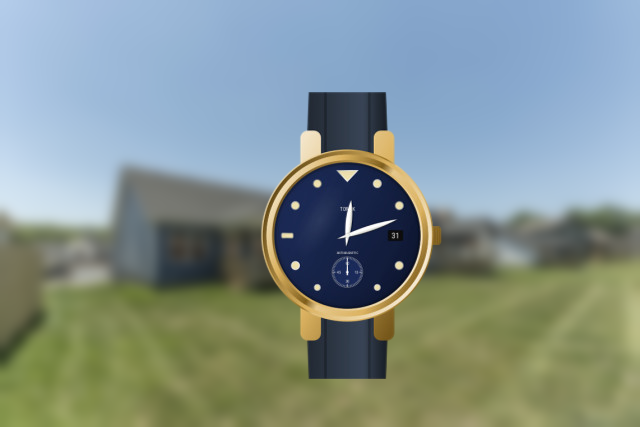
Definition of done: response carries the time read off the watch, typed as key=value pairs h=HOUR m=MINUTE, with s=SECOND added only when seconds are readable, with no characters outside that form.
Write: h=12 m=12
